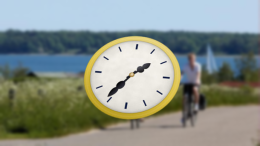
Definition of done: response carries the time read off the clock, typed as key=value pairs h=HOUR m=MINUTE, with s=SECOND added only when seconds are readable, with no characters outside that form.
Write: h=1 m=36
